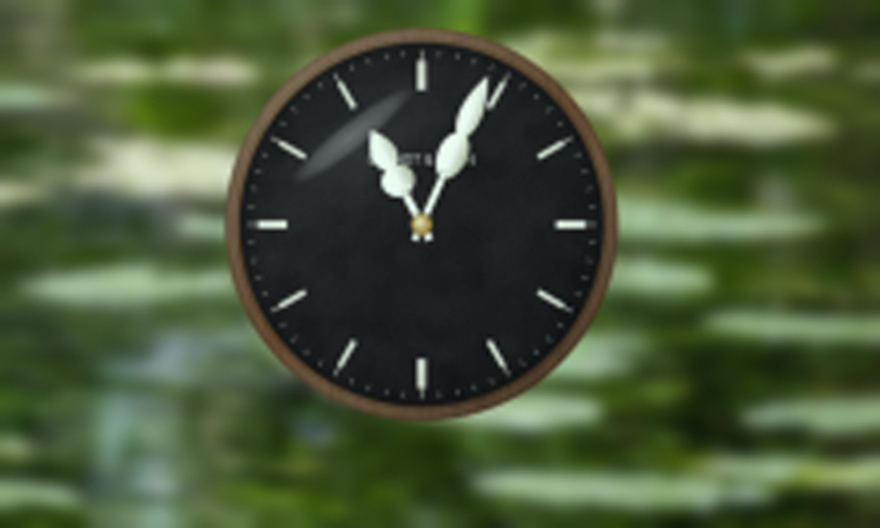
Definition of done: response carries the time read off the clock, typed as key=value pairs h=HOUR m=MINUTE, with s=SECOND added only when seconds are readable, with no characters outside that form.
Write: h=11 m=4
